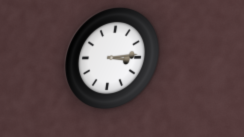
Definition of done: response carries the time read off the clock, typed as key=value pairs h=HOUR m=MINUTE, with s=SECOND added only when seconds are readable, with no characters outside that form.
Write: h=3 m=14
